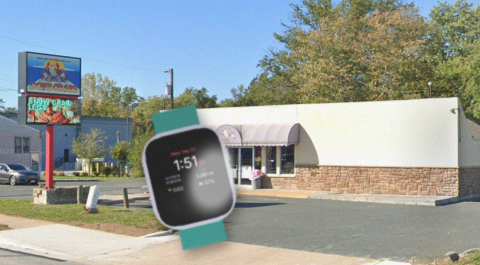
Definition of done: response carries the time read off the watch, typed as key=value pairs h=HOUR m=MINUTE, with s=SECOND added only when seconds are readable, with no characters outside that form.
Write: h=1 m=51
